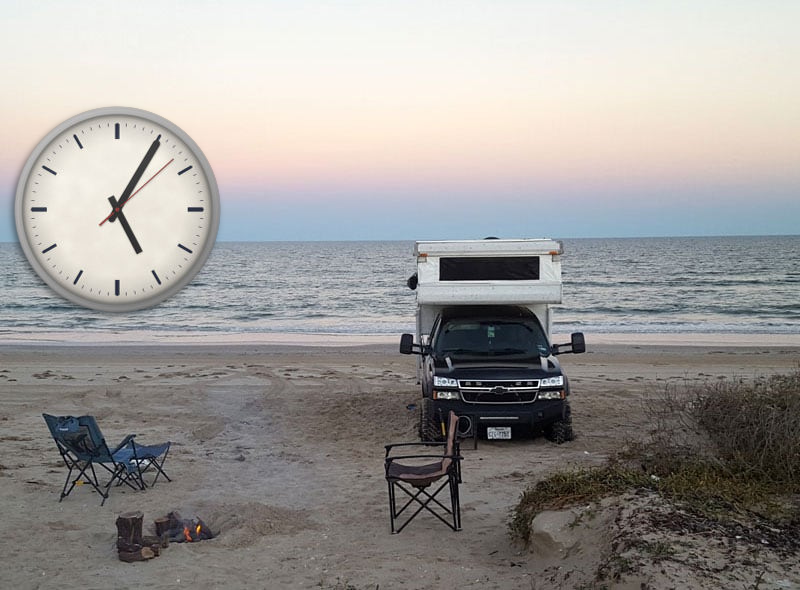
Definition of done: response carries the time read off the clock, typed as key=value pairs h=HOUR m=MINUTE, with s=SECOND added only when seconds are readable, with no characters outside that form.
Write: h=5 m=5 s=8
